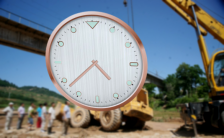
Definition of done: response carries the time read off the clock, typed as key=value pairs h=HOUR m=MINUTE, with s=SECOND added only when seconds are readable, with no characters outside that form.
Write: h=4 m=38
